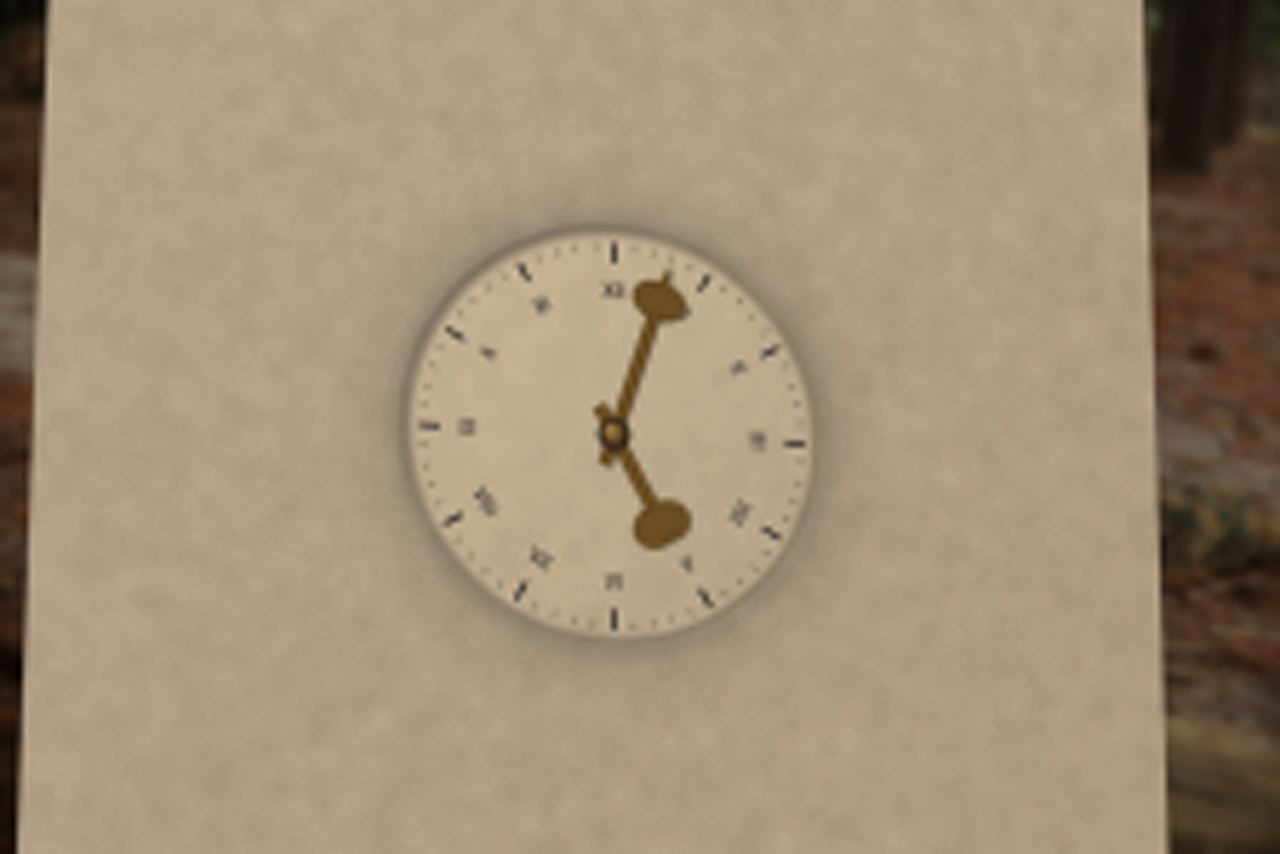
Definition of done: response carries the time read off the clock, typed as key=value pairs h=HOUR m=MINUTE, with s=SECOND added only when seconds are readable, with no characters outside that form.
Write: h=5 m=3
